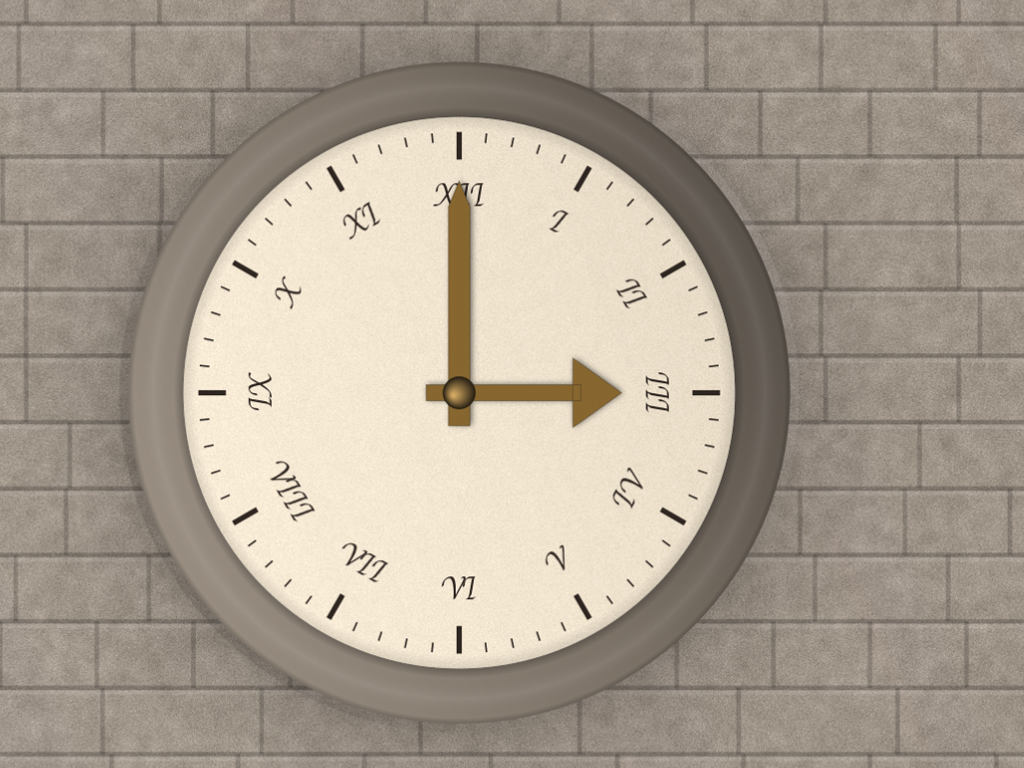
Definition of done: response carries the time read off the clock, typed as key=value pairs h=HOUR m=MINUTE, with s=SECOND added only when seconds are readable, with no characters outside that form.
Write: h=3 m=0
